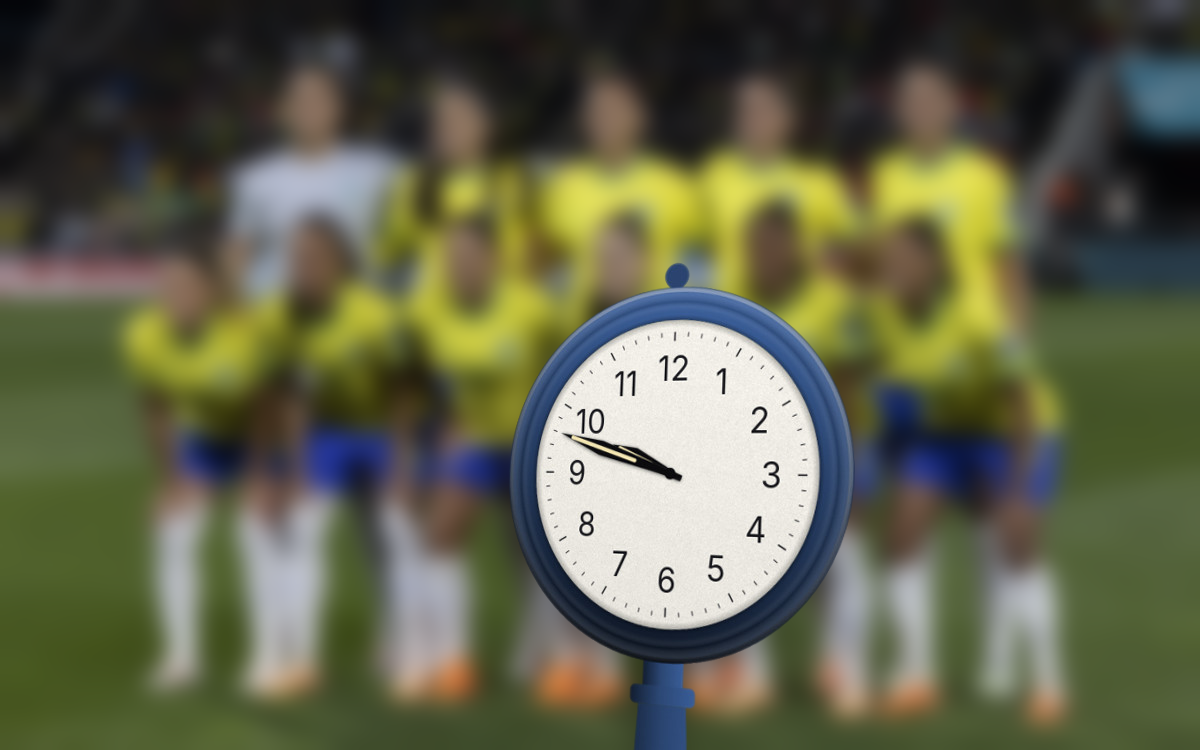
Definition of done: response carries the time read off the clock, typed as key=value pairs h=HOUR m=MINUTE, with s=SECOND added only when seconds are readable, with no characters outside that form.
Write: h=9 m=48
